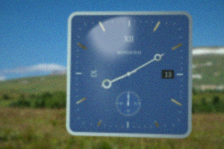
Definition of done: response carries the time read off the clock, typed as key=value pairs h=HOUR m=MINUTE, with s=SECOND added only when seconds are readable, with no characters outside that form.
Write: h=8 m=10
